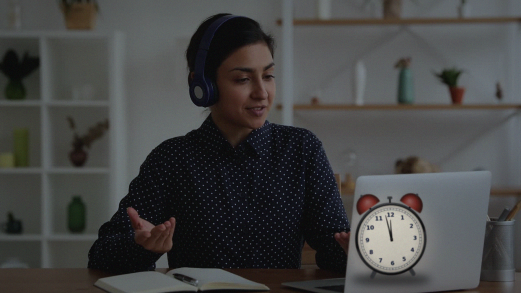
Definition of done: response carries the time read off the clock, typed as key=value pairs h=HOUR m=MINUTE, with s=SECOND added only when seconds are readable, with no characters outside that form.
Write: h=11 m=58
